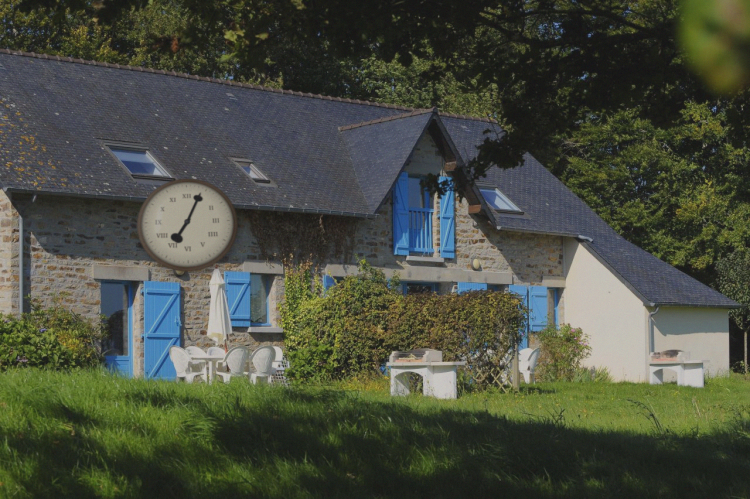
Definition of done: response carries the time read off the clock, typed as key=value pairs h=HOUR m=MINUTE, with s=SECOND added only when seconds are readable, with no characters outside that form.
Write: h=7 m=4
